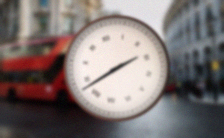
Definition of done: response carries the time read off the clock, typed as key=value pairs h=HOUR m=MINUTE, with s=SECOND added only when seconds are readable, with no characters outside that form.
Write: h=2 m=43
